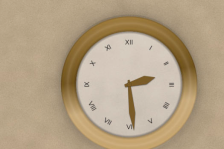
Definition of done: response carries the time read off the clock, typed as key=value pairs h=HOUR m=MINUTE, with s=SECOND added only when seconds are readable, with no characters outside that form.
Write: h=2 m=29
